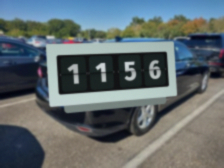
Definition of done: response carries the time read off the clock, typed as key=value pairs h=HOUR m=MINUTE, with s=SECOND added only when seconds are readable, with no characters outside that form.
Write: h=11 m=56
